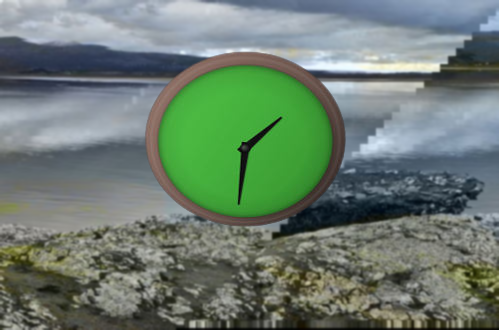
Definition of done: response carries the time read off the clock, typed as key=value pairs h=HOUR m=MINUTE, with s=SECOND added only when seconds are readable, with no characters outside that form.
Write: h=1 m=31
